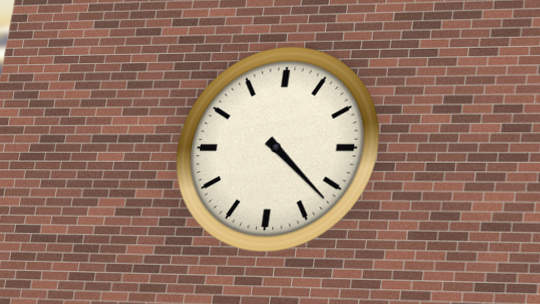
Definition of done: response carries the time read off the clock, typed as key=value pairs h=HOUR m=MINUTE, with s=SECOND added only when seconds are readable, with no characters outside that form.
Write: h=4 m=22
